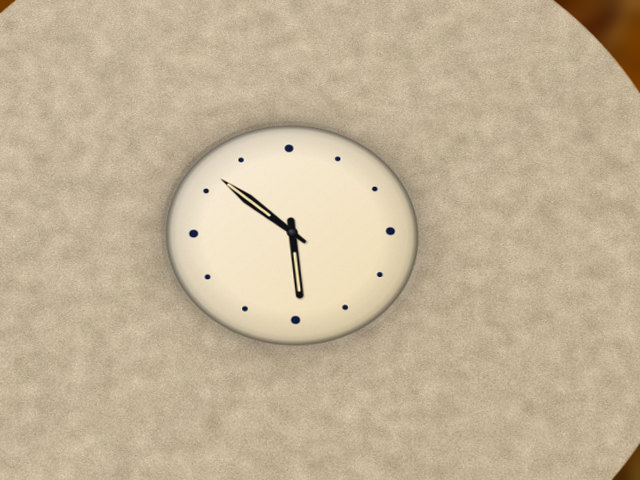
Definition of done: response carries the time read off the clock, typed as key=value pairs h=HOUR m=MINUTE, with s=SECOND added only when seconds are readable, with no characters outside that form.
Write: h=5 m=52
